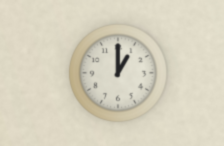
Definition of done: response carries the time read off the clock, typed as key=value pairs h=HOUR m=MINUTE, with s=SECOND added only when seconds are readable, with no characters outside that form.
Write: h=1 m=0
